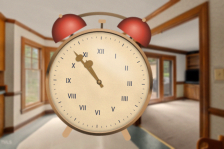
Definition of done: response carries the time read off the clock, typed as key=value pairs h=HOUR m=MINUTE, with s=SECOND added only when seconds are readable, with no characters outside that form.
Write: h=10 m=53
